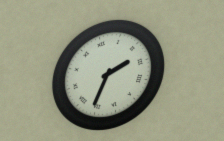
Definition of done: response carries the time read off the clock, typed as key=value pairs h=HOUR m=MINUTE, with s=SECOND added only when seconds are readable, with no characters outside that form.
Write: h=2 m=36
